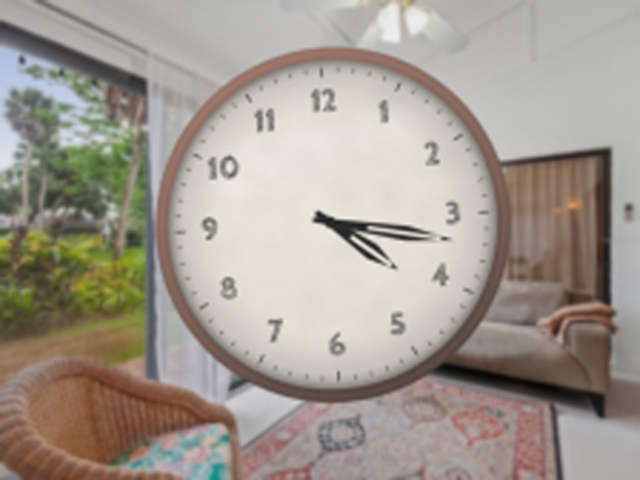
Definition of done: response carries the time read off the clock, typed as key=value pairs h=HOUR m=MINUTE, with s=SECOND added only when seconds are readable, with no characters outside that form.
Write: h=4 m=17
